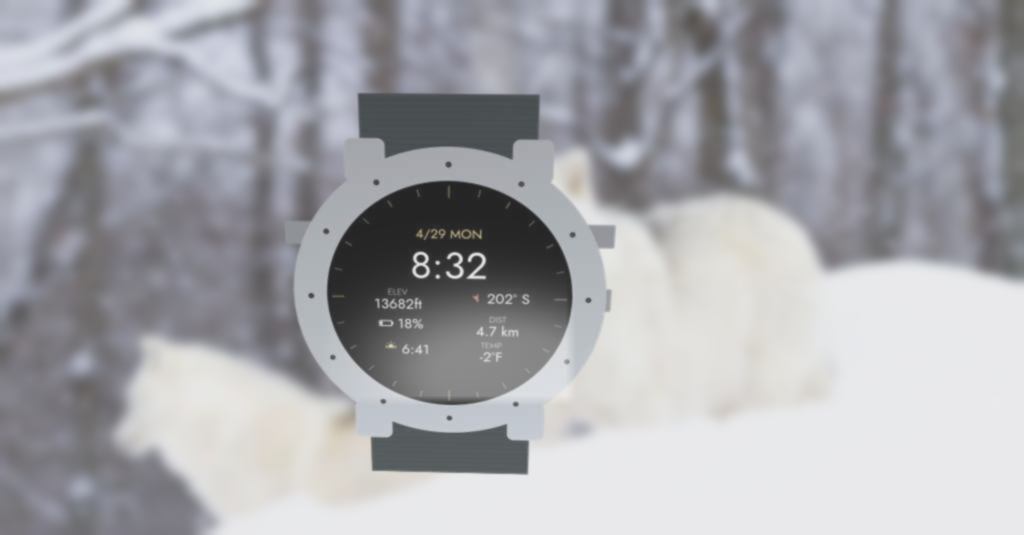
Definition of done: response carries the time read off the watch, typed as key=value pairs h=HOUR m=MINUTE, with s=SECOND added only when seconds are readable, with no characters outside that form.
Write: h=8 m=32
